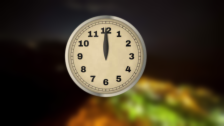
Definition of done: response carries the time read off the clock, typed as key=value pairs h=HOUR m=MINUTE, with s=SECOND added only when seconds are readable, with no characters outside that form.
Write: h=12 m=0
